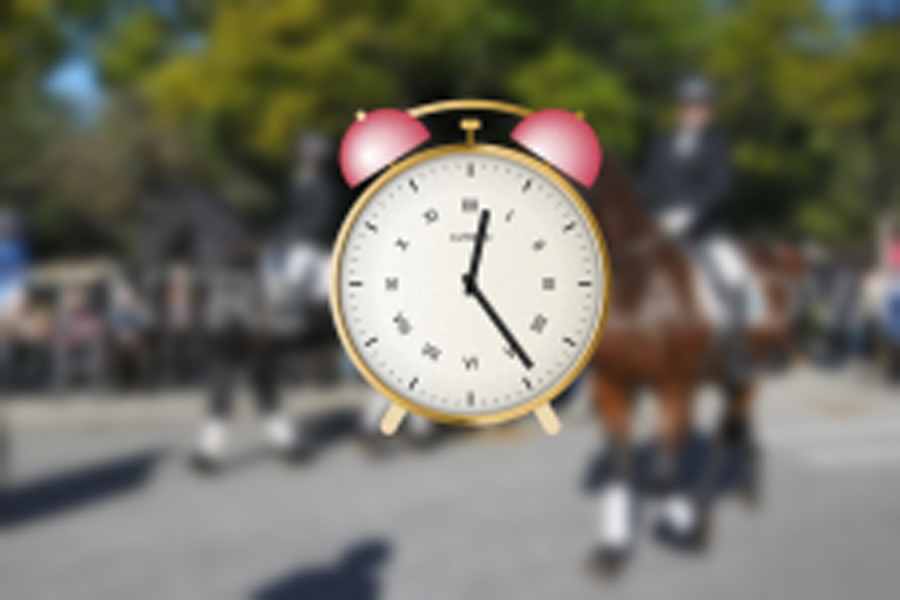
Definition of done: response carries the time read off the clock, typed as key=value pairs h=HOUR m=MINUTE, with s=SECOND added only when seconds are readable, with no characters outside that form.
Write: h=12 m=24
